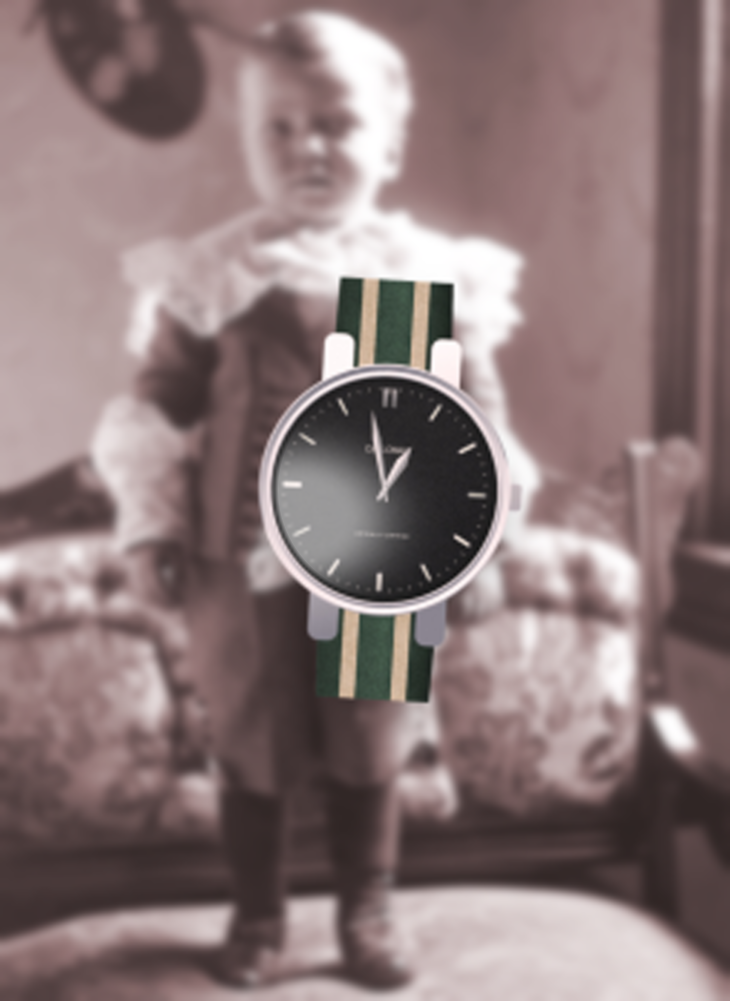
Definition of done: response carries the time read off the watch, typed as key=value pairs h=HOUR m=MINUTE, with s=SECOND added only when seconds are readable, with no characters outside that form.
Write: h=12 m=58
